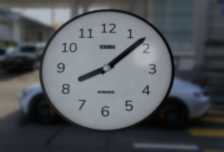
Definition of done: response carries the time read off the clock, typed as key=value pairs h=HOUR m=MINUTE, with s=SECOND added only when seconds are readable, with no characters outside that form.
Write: h=8 m=8
